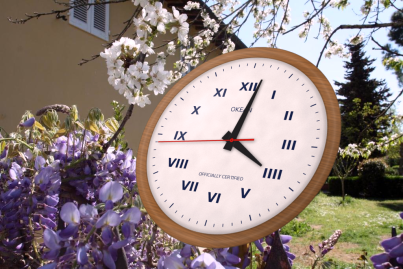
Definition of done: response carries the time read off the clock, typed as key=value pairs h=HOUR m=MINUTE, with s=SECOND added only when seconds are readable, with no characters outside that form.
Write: h=4 m=1 s=44
